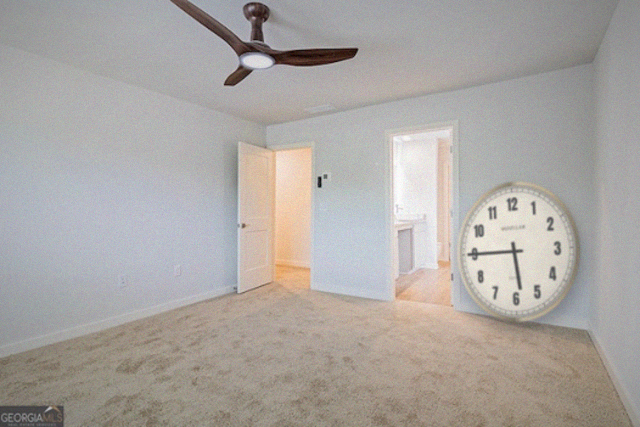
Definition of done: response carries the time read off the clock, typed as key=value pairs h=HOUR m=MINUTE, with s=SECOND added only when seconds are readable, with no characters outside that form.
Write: h=5 m=45
